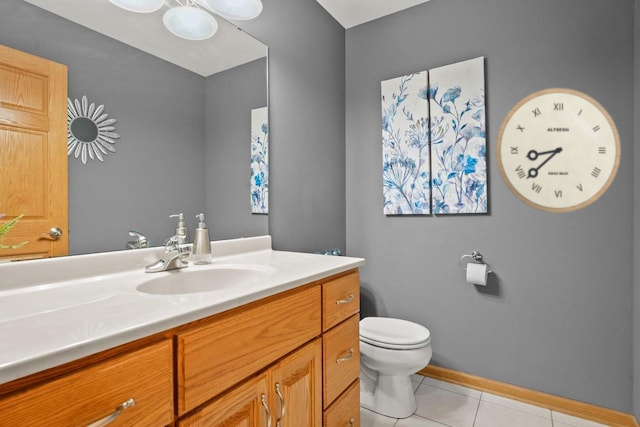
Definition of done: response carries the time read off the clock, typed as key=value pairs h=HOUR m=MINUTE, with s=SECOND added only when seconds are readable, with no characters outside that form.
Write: h=8 m=38
